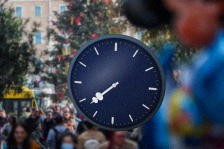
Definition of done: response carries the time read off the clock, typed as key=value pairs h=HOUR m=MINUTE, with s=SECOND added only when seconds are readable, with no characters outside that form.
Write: h=7 m=38
